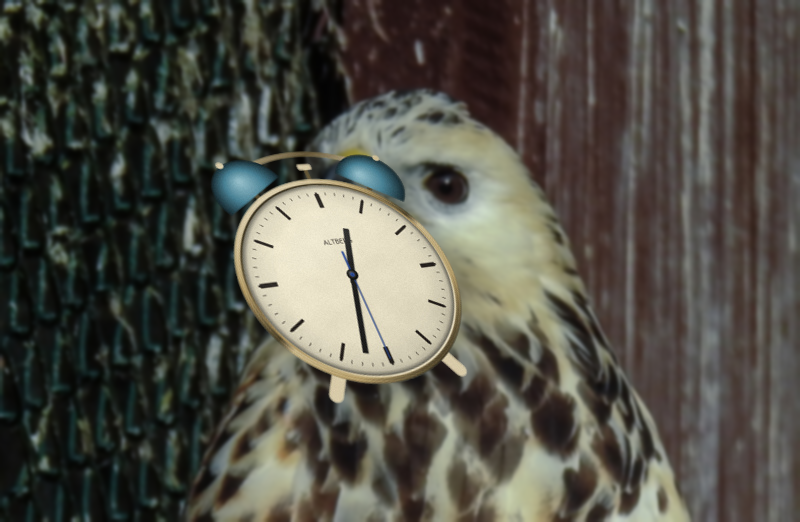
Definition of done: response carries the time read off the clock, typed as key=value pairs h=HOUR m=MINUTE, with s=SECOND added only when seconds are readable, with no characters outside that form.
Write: h=12 m=32 s=30
